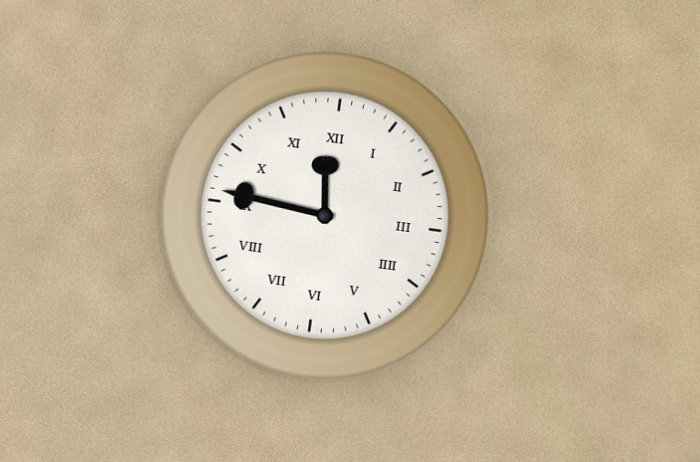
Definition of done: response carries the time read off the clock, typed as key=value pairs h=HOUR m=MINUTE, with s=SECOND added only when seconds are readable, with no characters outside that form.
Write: h=11 m=46
